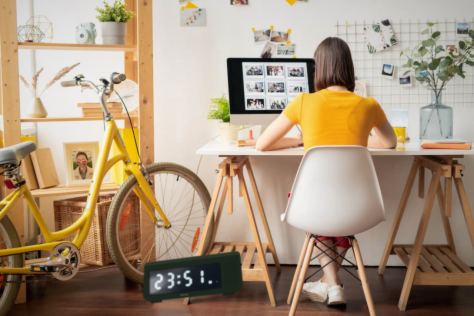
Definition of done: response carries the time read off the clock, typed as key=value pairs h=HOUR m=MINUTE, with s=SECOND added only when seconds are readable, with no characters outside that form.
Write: h=23 m=51
